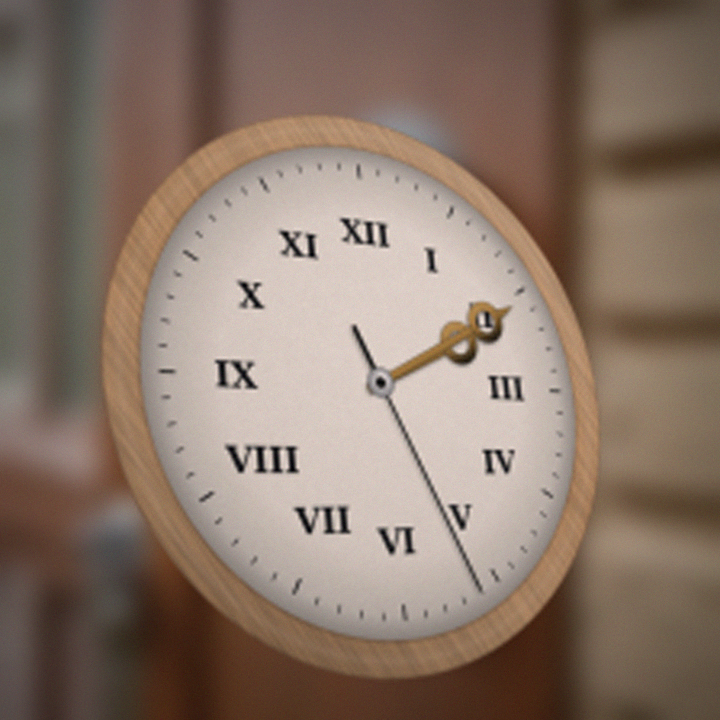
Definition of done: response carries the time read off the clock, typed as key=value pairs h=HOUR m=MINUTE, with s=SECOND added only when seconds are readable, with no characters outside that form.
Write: h=2 m=10 s=26
